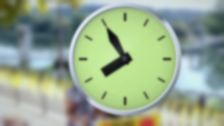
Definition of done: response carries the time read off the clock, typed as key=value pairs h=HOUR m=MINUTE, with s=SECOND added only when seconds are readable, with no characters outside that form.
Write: h=7 m=55
